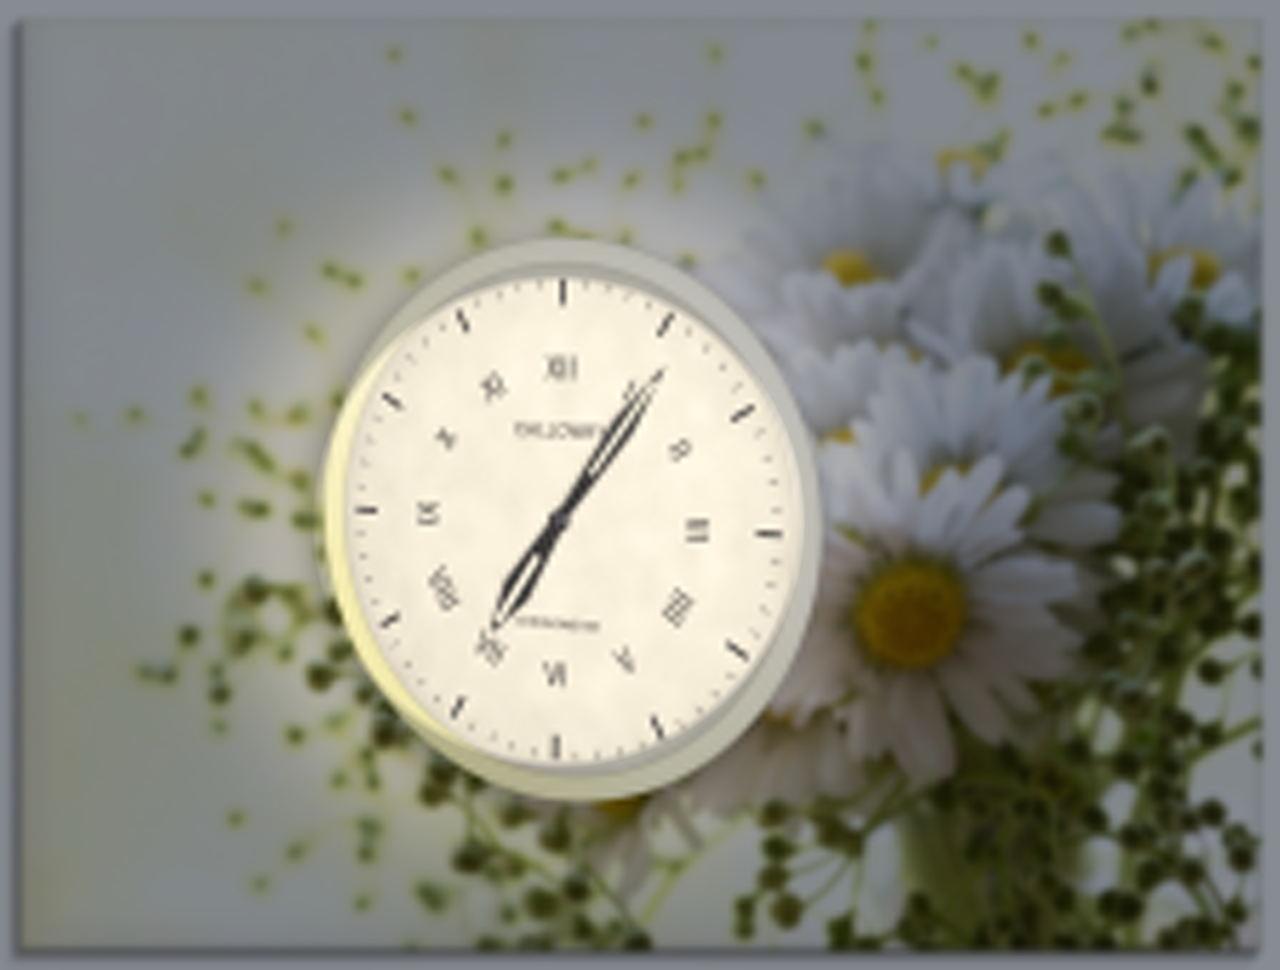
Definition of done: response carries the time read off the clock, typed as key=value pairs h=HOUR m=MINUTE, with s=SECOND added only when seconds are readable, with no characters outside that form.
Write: h=7 m=6
